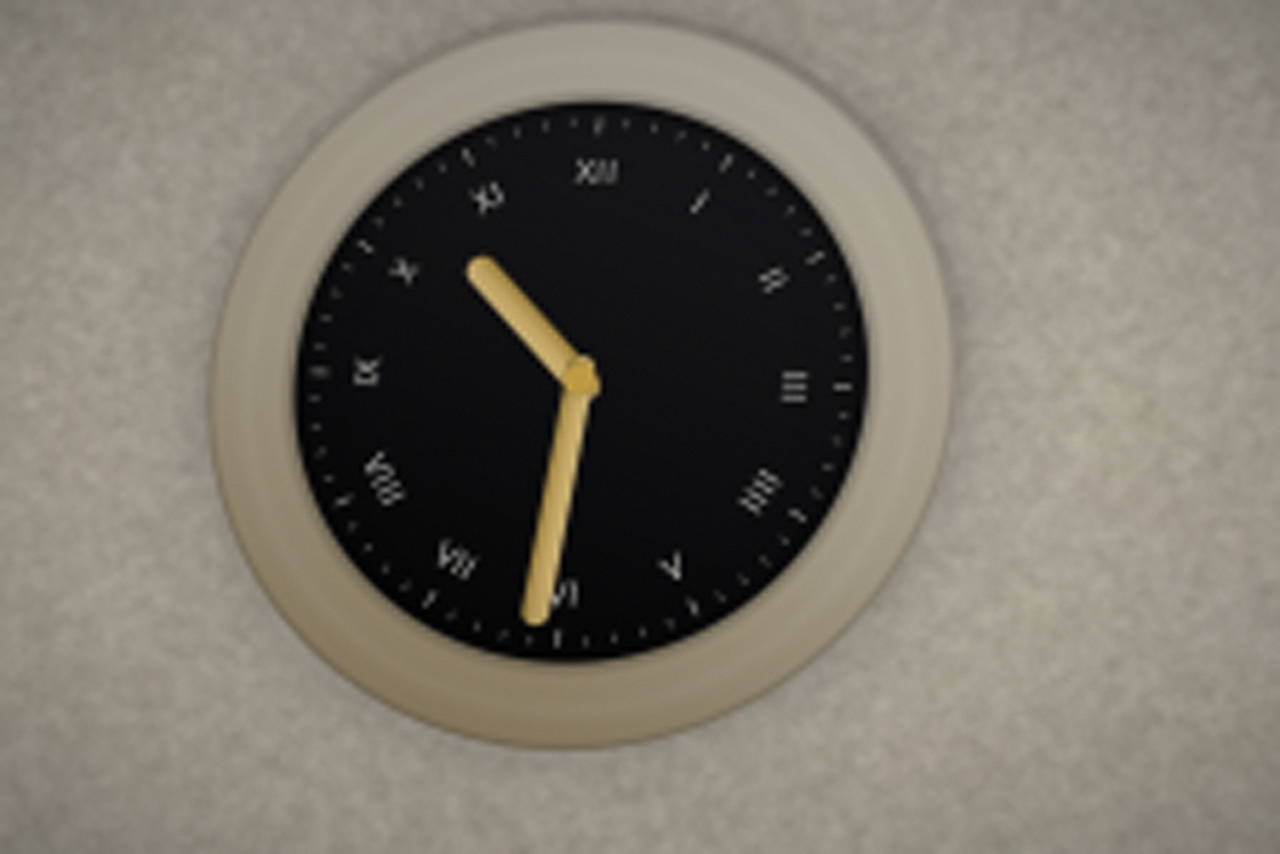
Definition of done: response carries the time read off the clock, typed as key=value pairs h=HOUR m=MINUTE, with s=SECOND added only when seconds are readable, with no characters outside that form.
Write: h=10 m=31
